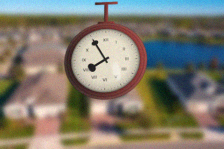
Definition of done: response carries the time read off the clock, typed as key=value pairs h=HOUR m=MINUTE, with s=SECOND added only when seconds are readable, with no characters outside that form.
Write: h=7 m=55
